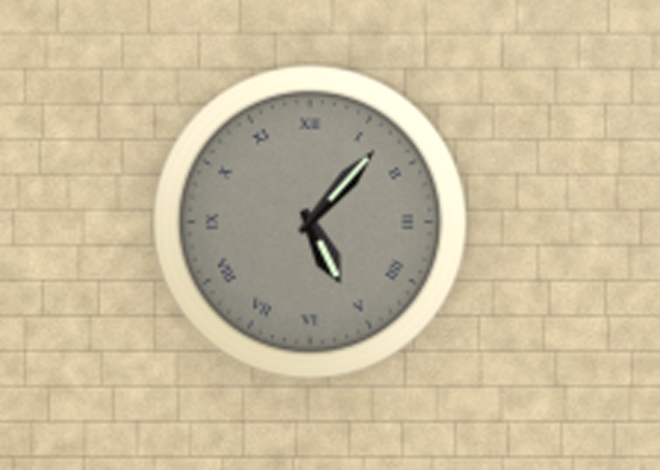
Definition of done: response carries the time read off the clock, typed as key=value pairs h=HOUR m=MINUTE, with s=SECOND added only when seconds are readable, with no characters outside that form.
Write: h=5 m=7
